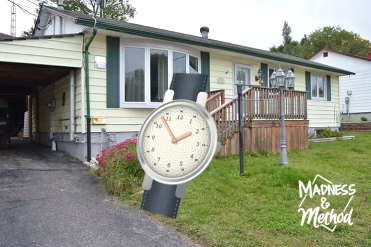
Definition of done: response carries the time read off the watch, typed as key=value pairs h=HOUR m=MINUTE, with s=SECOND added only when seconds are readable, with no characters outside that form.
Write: h=1 m=53
